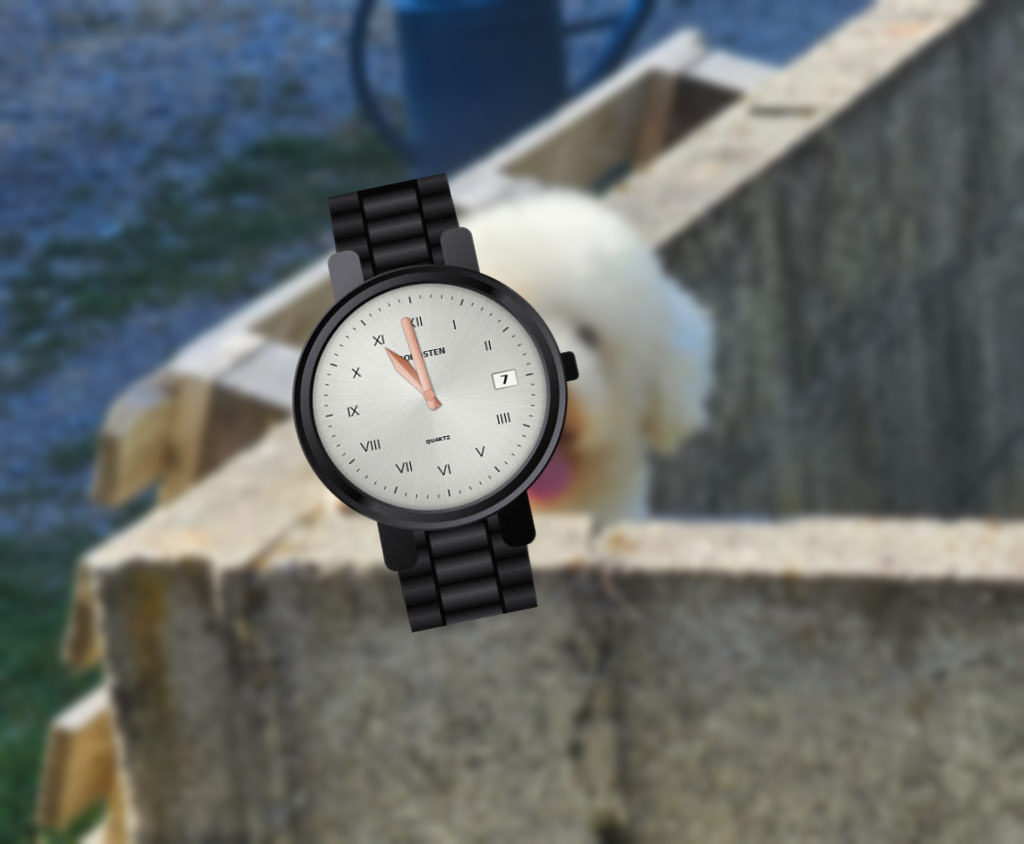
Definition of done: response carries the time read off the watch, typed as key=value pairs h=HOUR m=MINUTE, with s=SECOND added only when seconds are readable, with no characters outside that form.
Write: h=10 m=59
